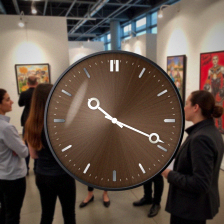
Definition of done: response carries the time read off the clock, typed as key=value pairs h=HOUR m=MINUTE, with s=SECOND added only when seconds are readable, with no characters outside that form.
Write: h=10 m=19
